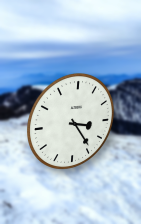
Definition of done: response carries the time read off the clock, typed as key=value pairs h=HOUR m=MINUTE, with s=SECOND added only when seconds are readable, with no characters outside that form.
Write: h=3 m=24
